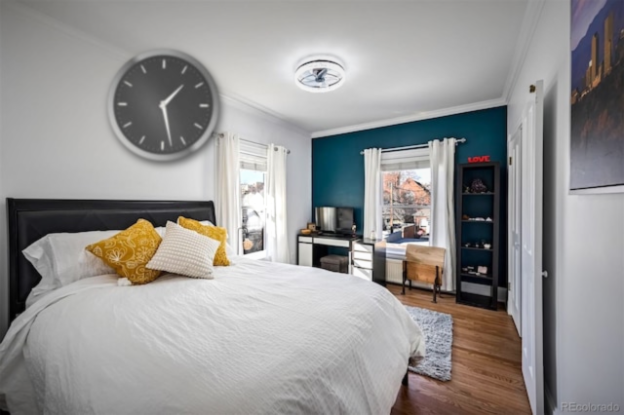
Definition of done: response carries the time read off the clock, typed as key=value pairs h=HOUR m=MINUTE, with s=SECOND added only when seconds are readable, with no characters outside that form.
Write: h=1 m=28
